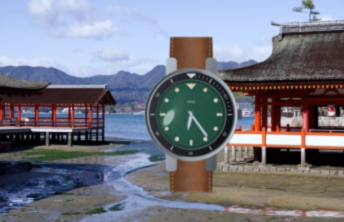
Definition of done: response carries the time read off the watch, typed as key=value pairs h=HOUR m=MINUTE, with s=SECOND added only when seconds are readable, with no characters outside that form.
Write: h=6 m=24
